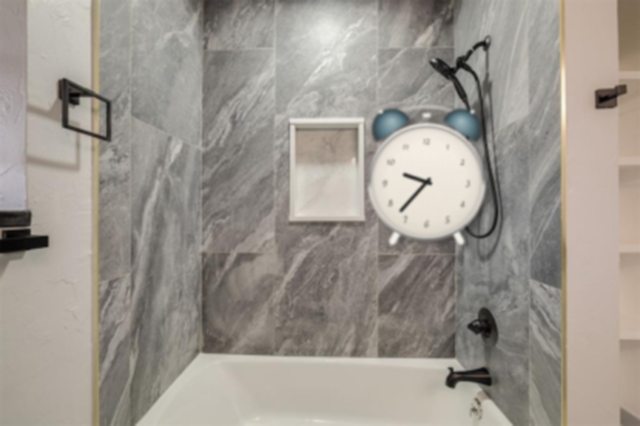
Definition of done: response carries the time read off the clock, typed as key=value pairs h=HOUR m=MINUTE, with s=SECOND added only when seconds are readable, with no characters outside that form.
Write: h=9 m=37
